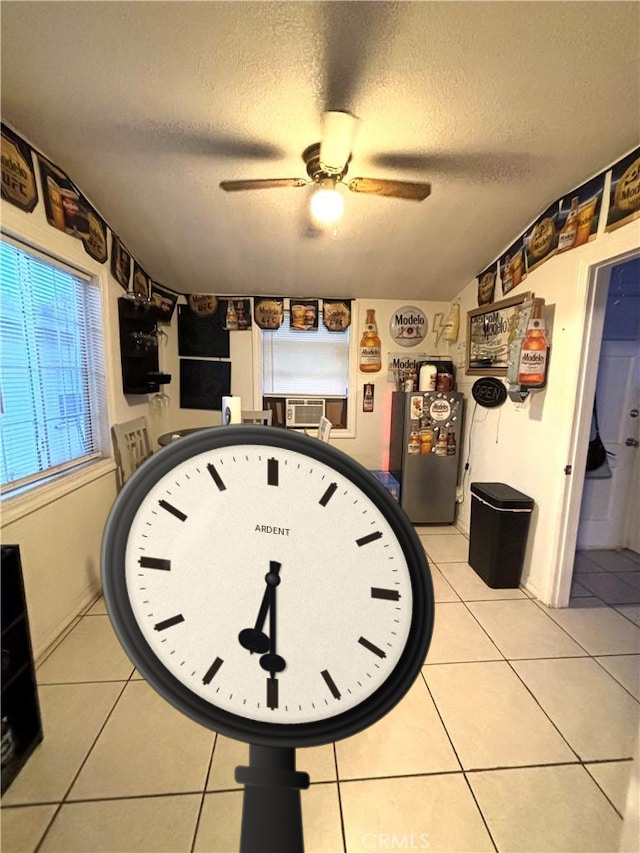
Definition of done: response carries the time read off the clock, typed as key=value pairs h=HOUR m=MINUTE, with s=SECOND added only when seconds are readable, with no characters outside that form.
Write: h=6 m=30
